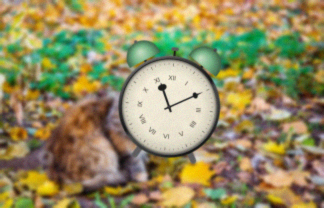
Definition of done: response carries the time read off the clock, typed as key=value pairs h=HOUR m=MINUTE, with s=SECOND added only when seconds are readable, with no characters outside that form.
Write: h=11 m=10
